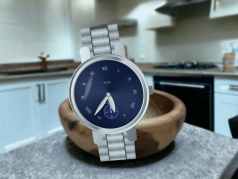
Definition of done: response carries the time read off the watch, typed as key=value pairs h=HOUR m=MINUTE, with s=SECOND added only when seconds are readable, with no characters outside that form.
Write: h=5 m=37
